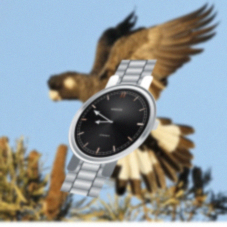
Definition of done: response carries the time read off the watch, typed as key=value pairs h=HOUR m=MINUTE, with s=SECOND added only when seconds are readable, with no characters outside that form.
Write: h=8 m=49
